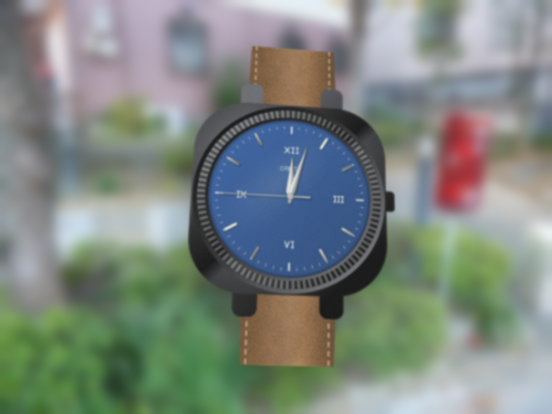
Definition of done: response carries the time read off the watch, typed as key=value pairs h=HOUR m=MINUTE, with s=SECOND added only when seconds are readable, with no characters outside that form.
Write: h=12 m=2 s=45
